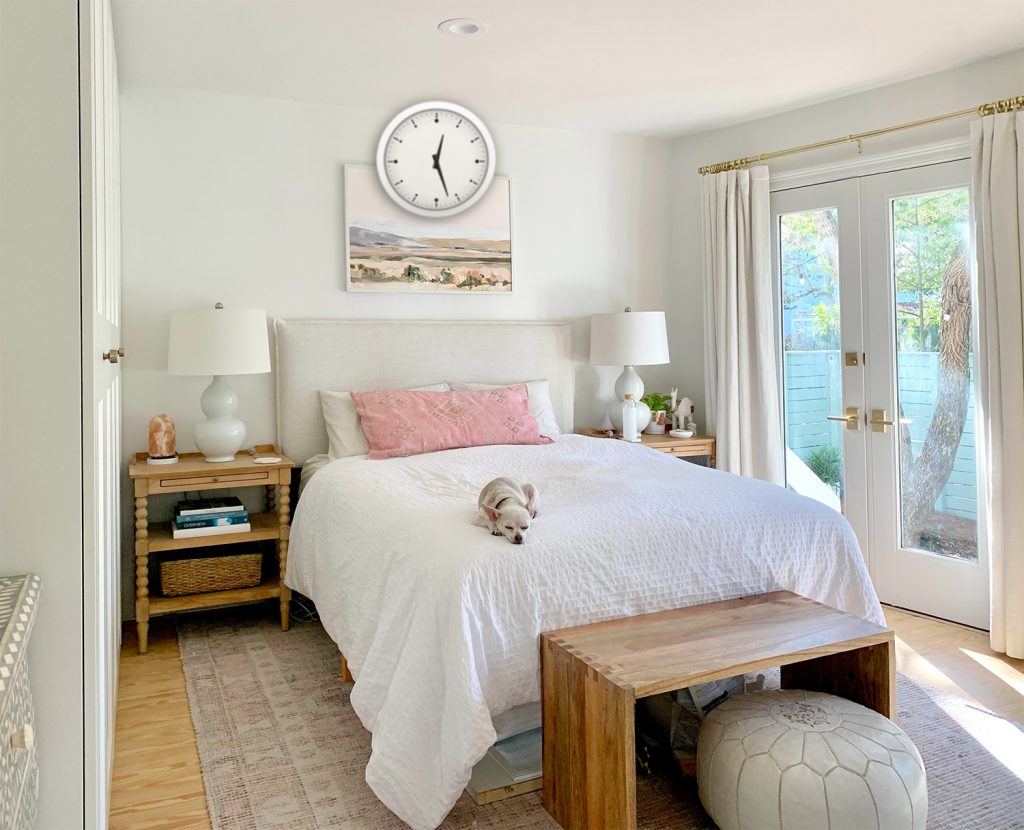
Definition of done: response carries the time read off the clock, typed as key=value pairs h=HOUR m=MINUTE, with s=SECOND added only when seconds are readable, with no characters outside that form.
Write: h=12 m=27
